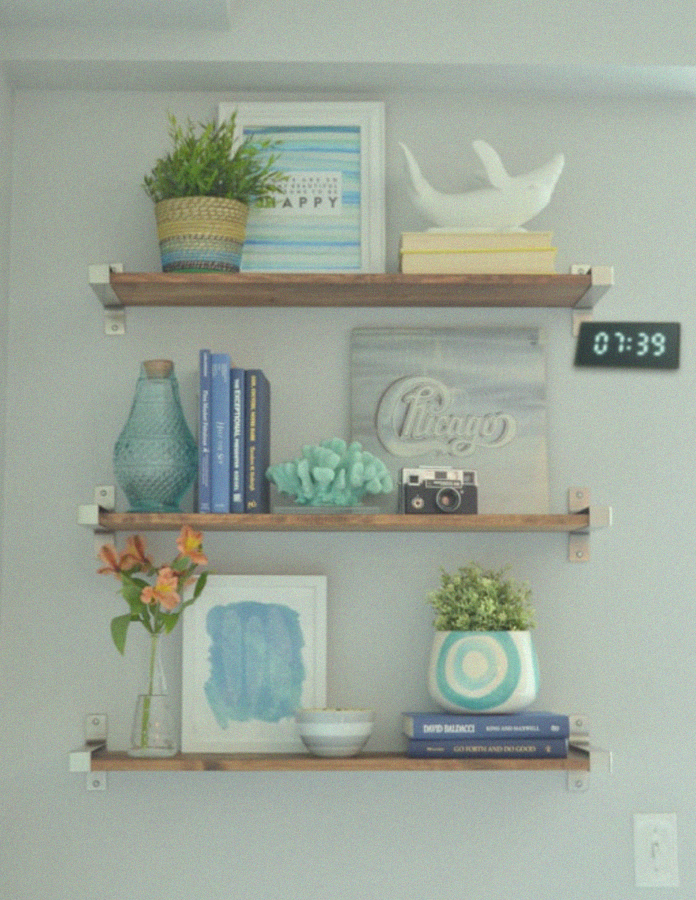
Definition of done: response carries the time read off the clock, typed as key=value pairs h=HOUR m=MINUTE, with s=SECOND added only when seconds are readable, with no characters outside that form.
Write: h=7 m=39
